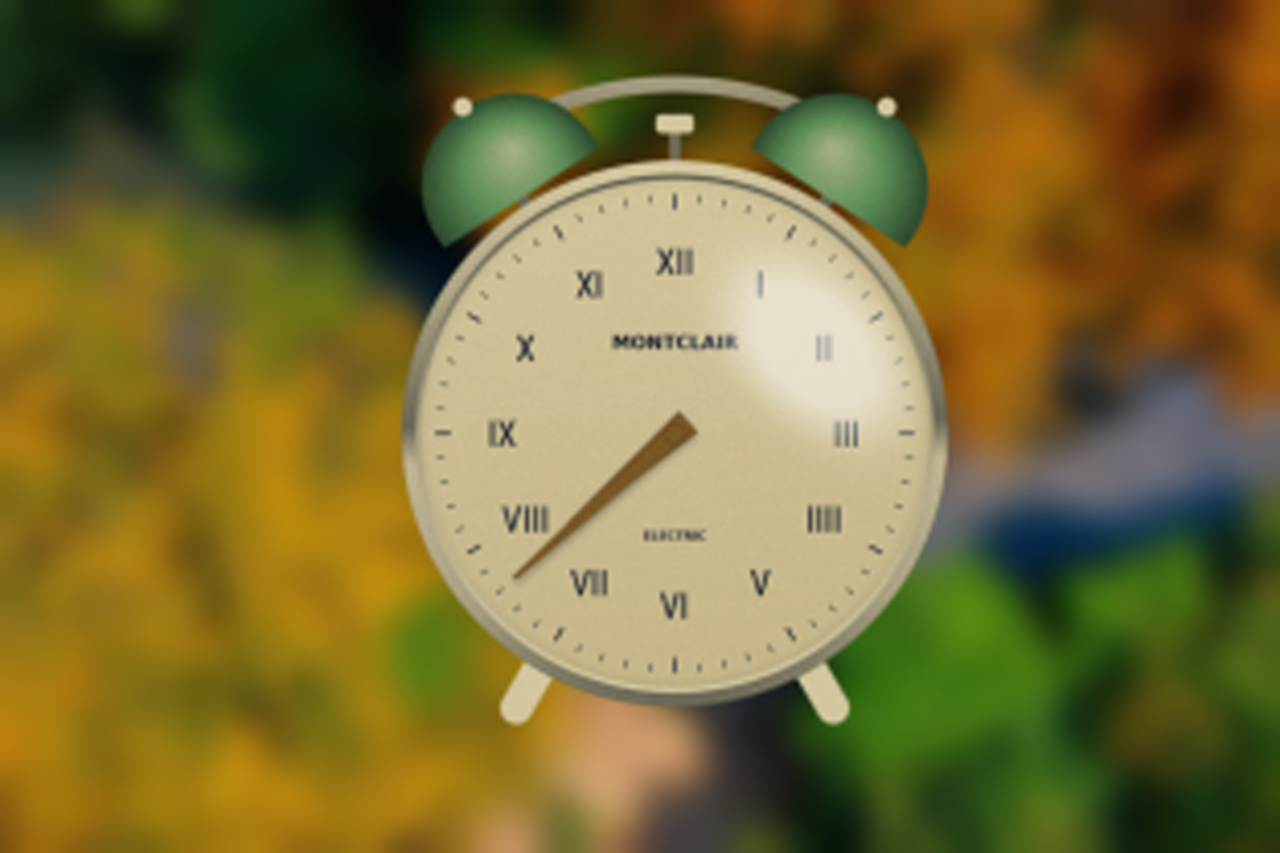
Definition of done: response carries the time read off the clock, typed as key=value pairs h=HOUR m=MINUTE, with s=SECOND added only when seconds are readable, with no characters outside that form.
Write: h=7 m=38
